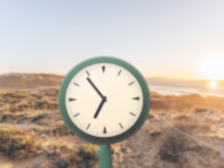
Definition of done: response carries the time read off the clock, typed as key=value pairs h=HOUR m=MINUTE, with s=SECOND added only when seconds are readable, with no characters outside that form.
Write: h=6 m=54
